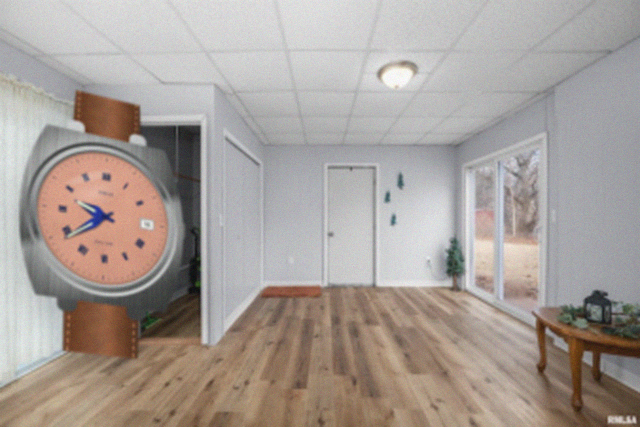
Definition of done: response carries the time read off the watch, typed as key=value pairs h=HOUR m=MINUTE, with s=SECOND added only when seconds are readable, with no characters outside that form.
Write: h=9 m=39
